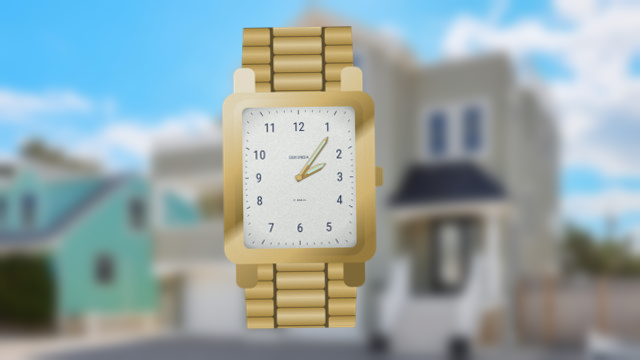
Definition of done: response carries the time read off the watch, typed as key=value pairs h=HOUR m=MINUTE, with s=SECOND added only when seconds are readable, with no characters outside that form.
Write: h=2 m=6
